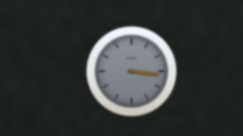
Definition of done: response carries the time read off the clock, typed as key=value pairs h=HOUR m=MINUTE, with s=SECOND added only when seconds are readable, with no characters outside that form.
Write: h=3 m=16
